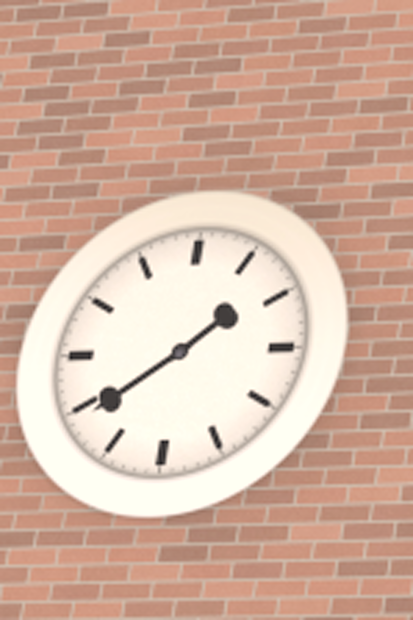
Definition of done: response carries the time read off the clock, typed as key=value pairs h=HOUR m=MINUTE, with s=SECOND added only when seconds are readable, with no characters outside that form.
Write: h=1 m=39
